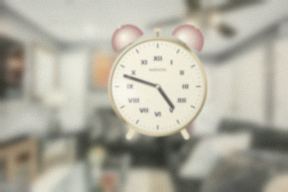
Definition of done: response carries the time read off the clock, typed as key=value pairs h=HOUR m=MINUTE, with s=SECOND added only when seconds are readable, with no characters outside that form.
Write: h=4 m=48
